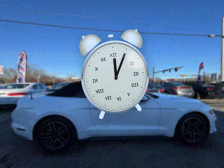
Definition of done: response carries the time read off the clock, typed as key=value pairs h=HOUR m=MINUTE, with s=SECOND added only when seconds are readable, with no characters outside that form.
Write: h=12 m=5
